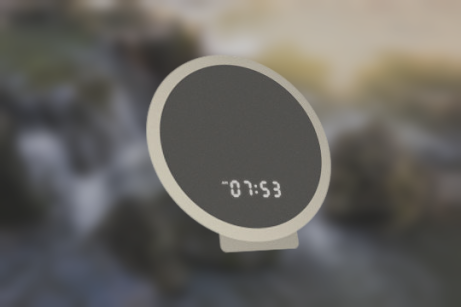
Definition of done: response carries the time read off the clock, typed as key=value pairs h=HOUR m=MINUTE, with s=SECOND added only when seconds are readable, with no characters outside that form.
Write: h=7 m=53
